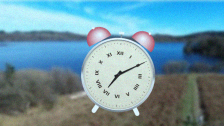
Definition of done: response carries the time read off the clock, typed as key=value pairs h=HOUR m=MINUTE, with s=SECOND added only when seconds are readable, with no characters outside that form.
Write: h=7 m=10
